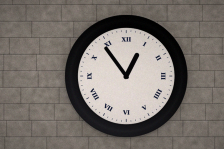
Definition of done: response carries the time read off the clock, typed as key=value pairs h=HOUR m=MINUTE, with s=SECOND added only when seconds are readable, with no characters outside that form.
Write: h=12 m=54
